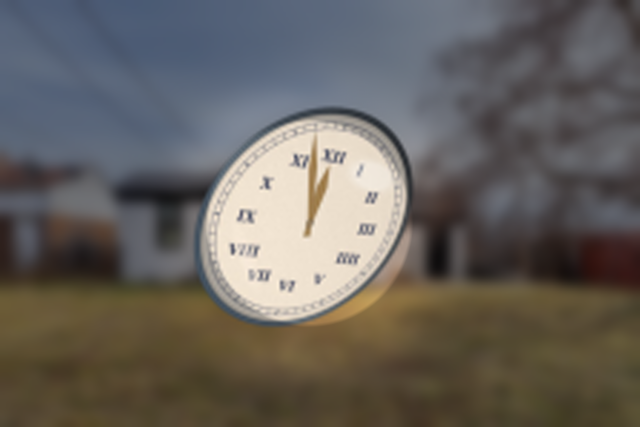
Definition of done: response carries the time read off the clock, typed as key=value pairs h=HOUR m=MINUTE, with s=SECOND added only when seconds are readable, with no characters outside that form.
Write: h=11 m=57
